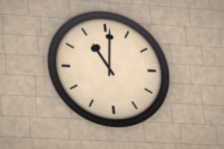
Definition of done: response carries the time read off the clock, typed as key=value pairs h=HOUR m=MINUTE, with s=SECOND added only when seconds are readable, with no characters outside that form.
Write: h=11 m=1
